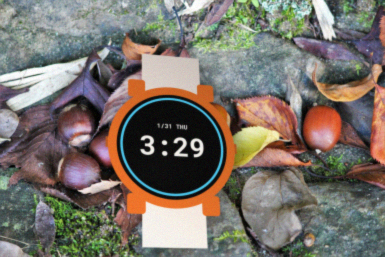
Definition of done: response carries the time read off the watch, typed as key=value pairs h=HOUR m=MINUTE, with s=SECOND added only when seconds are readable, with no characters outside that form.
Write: h=3 m=29
